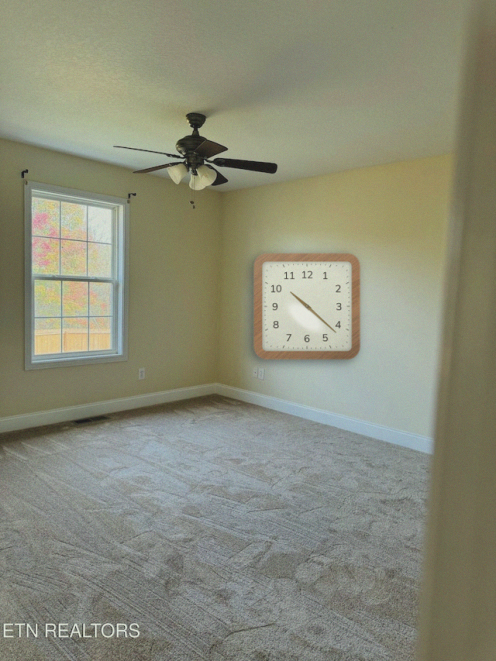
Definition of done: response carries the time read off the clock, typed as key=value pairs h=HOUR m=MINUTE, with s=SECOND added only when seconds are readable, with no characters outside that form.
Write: h=10 m=22
